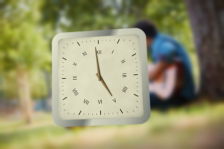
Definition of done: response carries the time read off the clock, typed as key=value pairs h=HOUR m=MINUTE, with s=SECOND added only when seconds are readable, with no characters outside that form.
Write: h=4 m=59
